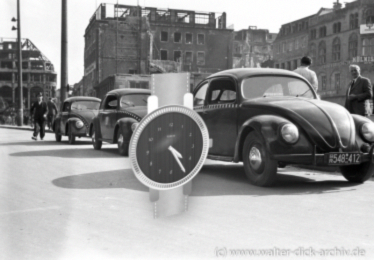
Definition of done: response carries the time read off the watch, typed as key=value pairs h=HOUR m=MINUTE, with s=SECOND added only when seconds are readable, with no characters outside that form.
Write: h=4 m=25
